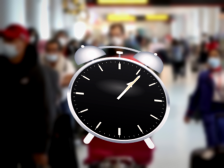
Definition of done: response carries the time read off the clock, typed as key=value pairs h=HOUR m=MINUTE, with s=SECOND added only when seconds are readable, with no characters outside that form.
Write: h=1 m=6
